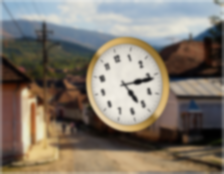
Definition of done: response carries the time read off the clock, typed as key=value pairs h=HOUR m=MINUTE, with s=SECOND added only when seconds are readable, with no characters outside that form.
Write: h=5 m=16
